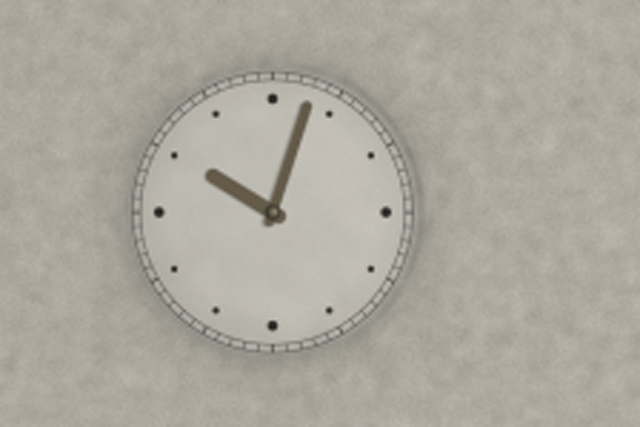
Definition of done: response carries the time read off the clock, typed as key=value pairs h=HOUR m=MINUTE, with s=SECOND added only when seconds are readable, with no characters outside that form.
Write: h=10 m=3
